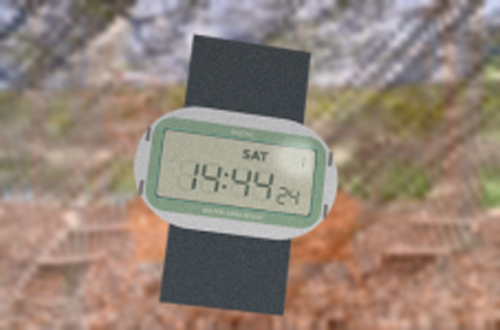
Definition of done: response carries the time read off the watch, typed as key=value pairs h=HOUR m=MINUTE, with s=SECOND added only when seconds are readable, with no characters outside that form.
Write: h=14 m=44 s=24
